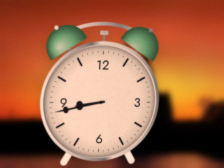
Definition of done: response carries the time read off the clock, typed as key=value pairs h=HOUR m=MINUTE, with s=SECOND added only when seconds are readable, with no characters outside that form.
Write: h=8 m=43
